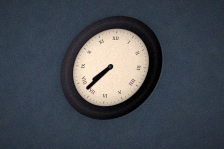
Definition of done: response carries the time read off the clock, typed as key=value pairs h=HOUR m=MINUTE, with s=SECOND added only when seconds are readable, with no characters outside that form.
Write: h=7 m=37
